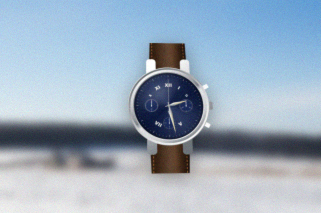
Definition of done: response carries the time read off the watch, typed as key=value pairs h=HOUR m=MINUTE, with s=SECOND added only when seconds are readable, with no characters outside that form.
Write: h=2 m=28
